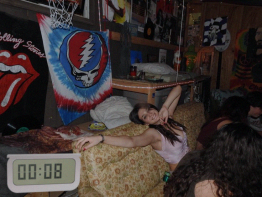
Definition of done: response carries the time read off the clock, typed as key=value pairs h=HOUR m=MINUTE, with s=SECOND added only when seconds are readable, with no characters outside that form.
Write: h=0 m=8
